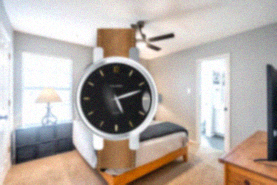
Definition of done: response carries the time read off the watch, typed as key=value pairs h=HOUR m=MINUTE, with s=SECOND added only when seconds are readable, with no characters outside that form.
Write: h=5 m=12
